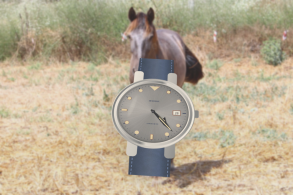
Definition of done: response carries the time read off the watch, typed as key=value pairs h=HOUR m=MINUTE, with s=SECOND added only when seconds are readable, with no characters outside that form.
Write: h=4 m=23
